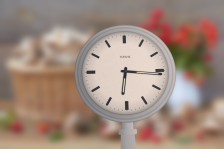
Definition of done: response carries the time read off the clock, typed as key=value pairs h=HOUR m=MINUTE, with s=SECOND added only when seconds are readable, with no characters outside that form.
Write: h=6 m=16
